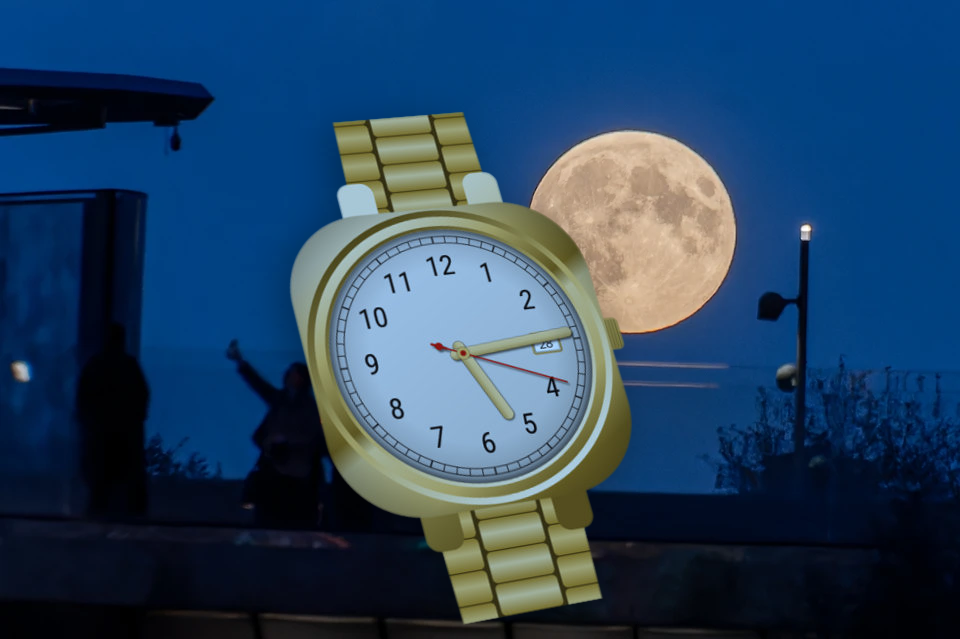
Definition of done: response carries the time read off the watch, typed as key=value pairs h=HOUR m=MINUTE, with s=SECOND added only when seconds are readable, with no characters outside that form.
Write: h=5 m=14 s=19
